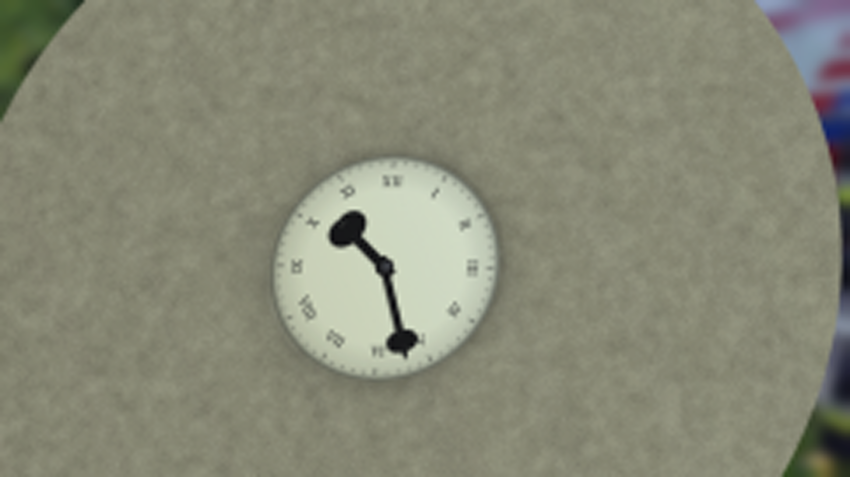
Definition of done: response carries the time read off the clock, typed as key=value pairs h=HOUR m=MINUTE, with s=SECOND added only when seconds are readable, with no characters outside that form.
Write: h=10 m=27
